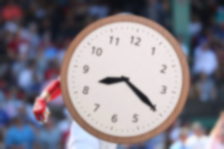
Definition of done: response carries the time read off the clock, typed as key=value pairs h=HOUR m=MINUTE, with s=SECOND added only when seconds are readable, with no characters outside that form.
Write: h=8 m=20
